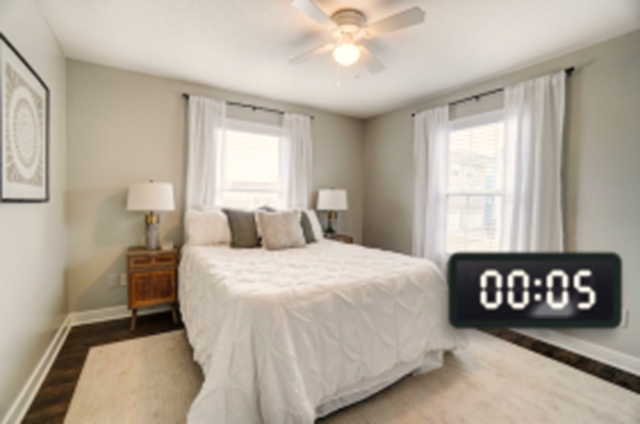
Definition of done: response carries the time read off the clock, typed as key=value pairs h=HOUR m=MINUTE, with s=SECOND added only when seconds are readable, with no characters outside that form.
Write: h=0 m=5
